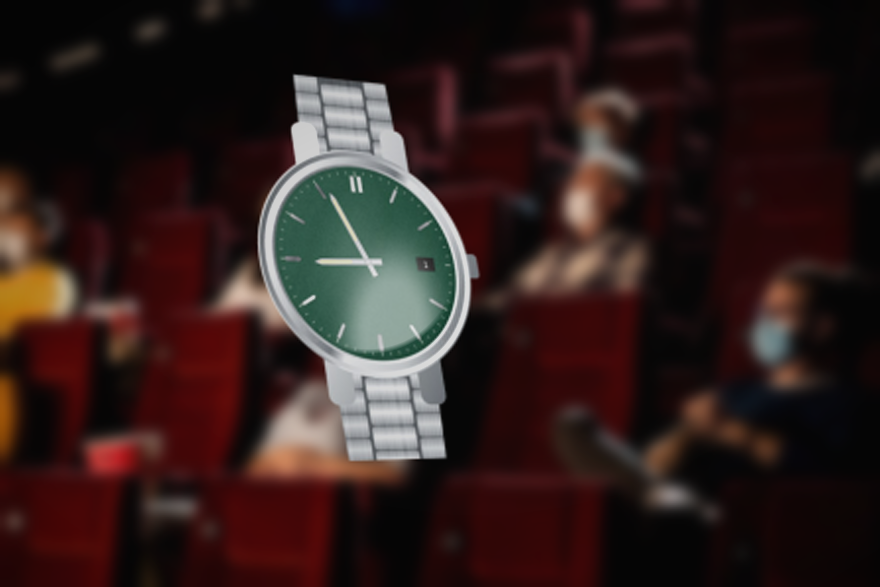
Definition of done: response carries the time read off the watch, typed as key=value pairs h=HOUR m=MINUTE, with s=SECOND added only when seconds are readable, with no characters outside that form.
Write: h=8 m=56
